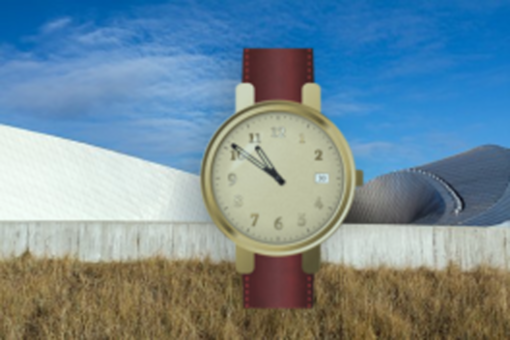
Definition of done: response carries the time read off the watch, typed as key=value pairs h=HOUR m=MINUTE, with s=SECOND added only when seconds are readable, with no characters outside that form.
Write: h=10 m=51
